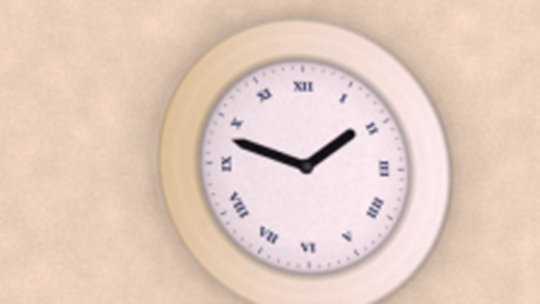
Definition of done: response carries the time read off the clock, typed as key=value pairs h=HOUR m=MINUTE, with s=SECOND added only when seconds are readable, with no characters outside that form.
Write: h=1 m=48
